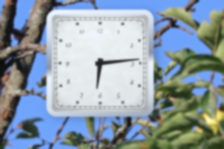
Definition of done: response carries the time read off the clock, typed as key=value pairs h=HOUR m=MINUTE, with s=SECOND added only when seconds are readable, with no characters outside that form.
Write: h=6 m=14
